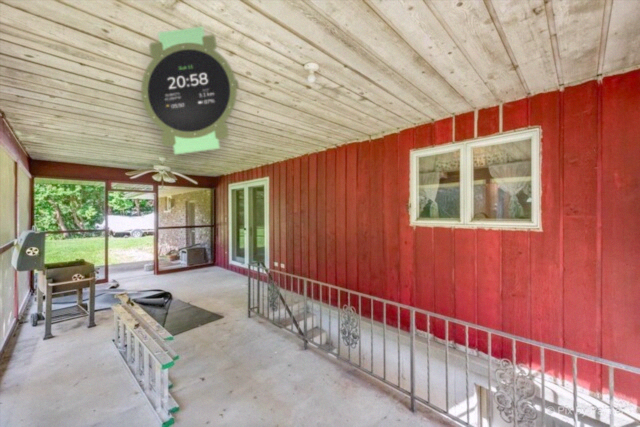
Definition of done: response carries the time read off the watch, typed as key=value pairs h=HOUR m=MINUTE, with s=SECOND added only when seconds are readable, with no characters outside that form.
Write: h=20 m=58
